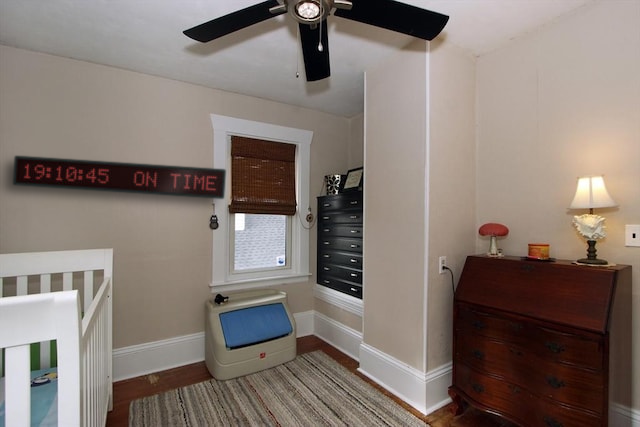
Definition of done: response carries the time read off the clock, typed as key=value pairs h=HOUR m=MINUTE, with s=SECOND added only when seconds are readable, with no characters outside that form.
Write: h=19 m=10 s=45
